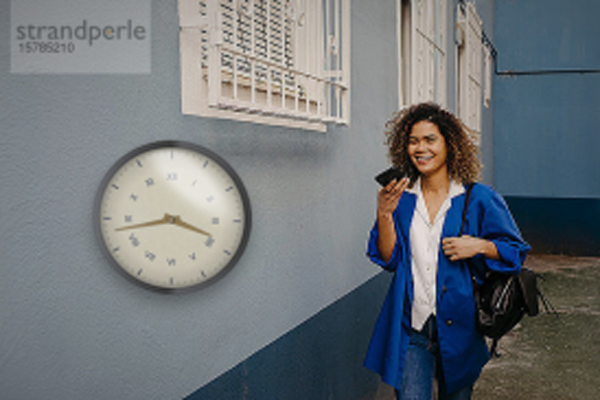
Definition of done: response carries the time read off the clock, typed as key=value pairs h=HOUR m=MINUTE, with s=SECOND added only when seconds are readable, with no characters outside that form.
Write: h=3 m=43
